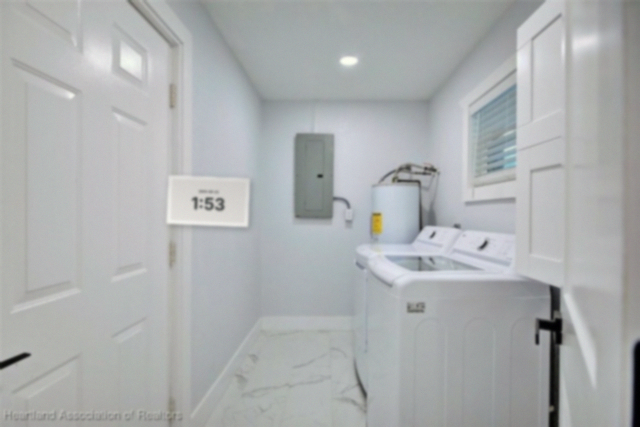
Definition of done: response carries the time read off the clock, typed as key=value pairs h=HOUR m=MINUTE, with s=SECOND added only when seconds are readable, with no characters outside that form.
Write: h=1 m=53
